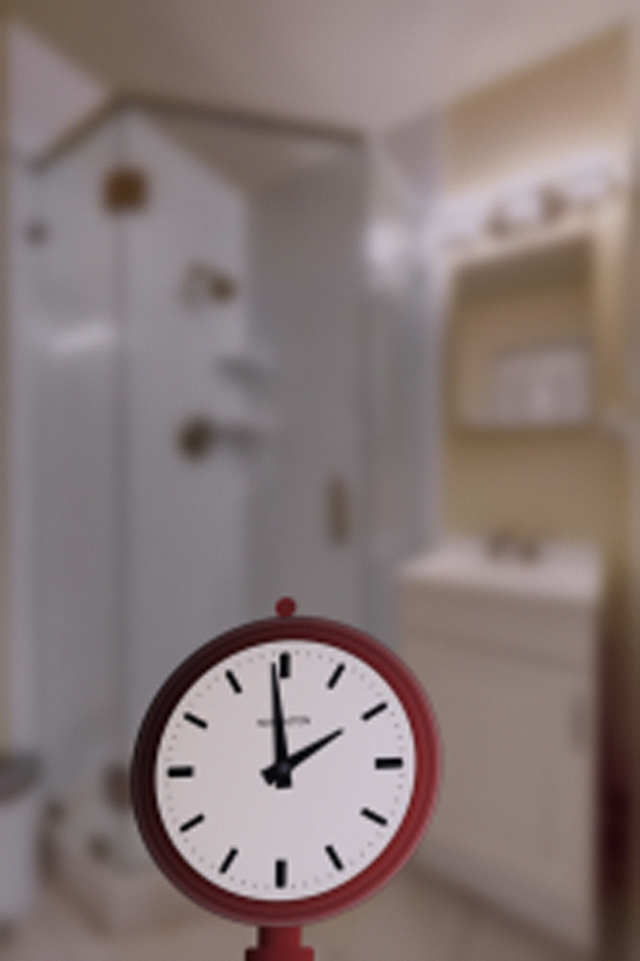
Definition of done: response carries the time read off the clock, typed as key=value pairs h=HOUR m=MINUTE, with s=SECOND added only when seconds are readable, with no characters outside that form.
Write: h=1 m=59
